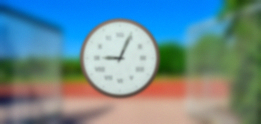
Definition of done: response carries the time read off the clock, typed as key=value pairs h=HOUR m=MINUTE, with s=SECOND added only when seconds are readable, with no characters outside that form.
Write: h=9 m=4
